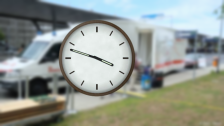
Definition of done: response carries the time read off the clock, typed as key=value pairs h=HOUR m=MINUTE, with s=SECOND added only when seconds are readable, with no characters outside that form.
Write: h=3 m=48
